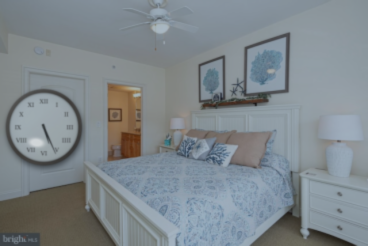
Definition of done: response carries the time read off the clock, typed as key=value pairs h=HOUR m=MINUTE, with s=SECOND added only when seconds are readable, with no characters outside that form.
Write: h=5 m=26
